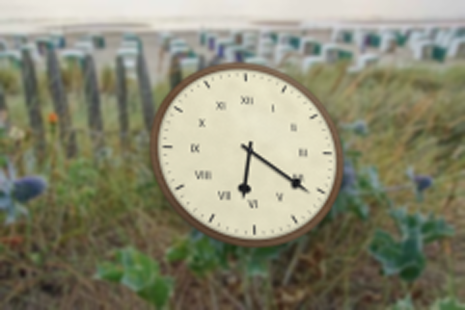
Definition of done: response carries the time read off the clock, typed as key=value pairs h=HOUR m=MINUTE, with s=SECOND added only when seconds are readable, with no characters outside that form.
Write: h=6 m=21
